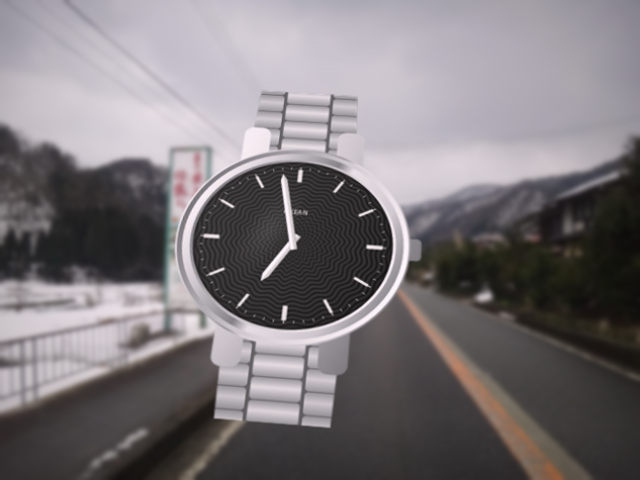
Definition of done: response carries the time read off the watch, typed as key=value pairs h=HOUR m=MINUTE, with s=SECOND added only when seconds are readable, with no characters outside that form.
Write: h=6 m=58
